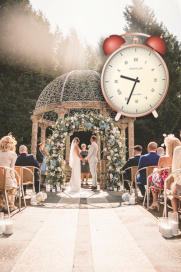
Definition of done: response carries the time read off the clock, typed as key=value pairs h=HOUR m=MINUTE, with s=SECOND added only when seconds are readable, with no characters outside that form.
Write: h=9 m=34
